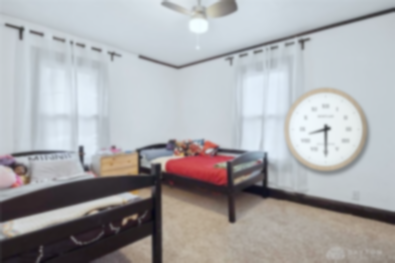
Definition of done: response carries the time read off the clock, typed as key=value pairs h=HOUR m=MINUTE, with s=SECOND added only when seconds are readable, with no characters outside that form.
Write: h=8 m=30
